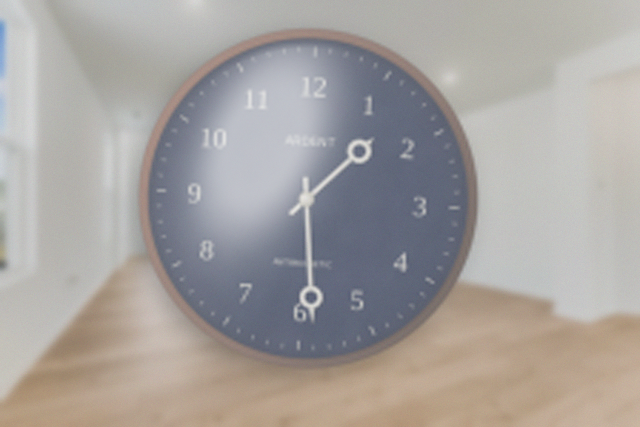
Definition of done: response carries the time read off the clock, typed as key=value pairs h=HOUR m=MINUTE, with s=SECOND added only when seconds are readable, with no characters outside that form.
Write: h=1 m=29
